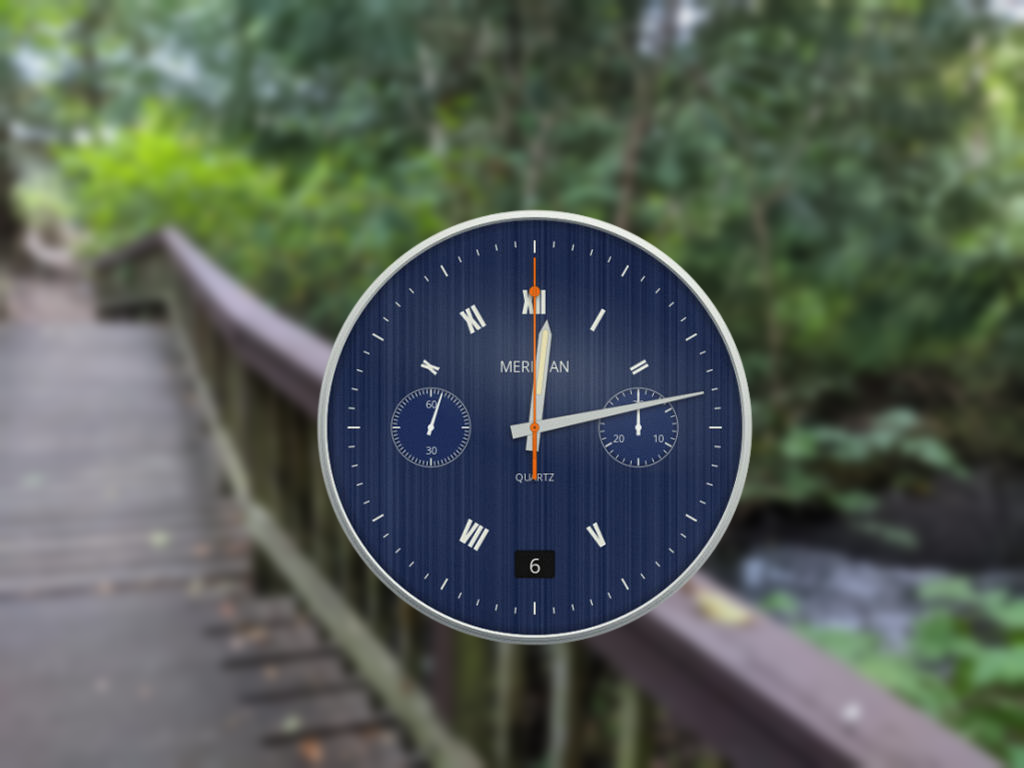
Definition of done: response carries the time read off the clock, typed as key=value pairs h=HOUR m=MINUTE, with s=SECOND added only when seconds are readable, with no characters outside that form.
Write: h=12 m=13 s=3
